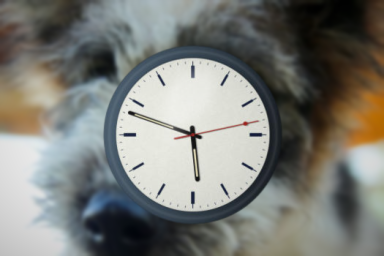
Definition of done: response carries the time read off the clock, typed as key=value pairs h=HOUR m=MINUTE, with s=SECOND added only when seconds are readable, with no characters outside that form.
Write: h=5 m=48 s=13
